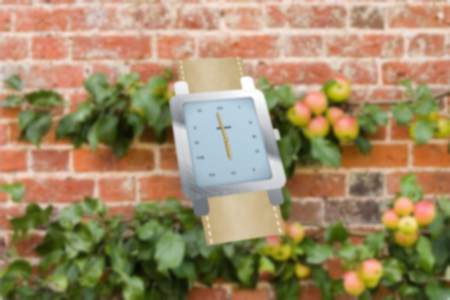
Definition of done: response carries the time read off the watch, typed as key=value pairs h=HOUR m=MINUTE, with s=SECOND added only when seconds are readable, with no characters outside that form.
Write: h=5 m=59
